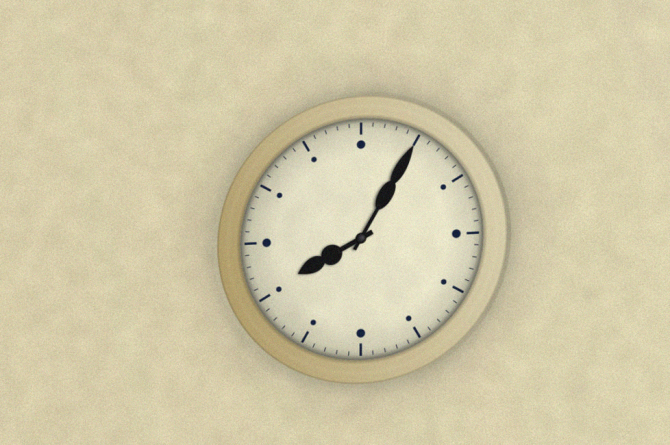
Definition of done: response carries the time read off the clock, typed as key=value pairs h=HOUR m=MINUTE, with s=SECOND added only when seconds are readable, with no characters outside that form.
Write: h=8 m=5
